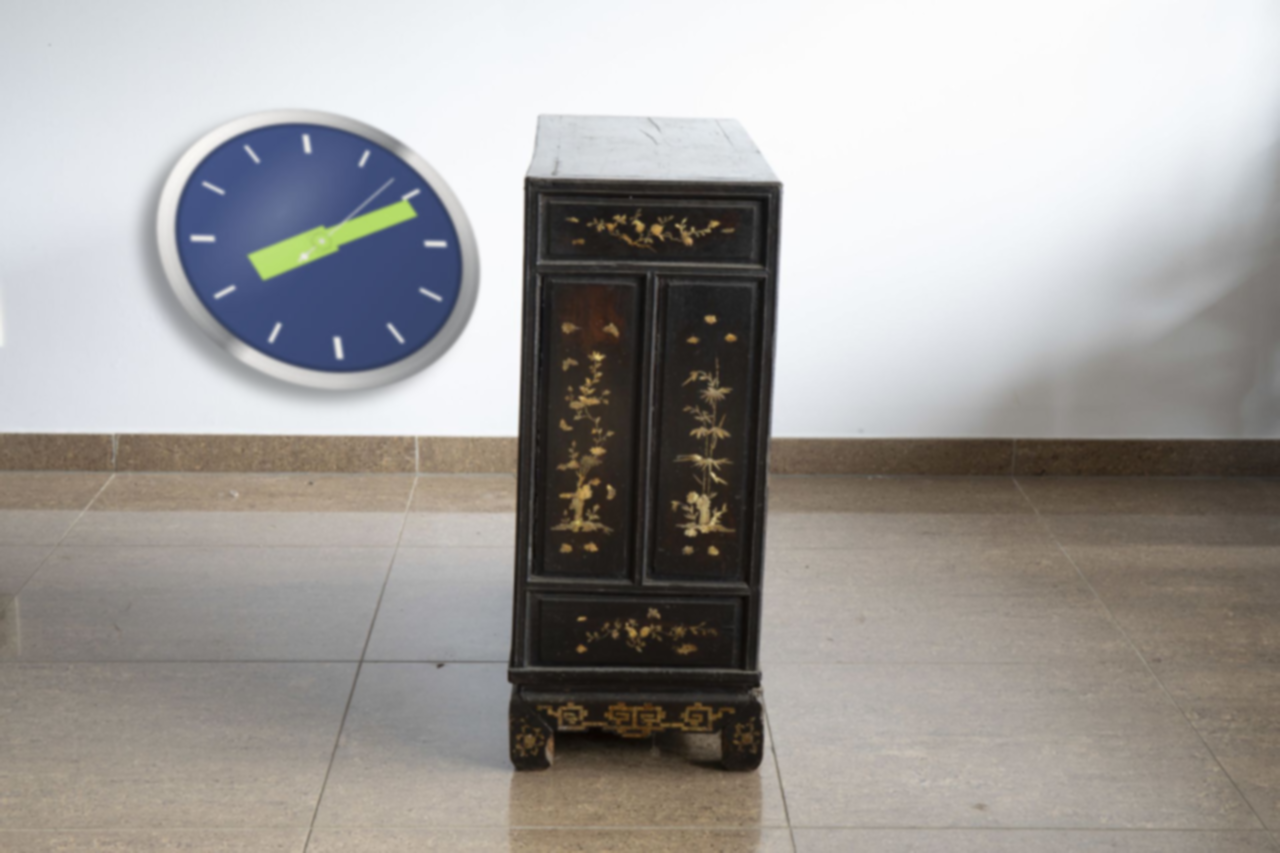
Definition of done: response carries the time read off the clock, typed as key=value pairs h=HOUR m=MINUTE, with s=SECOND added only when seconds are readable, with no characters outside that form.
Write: h=8 m=11 s=8
